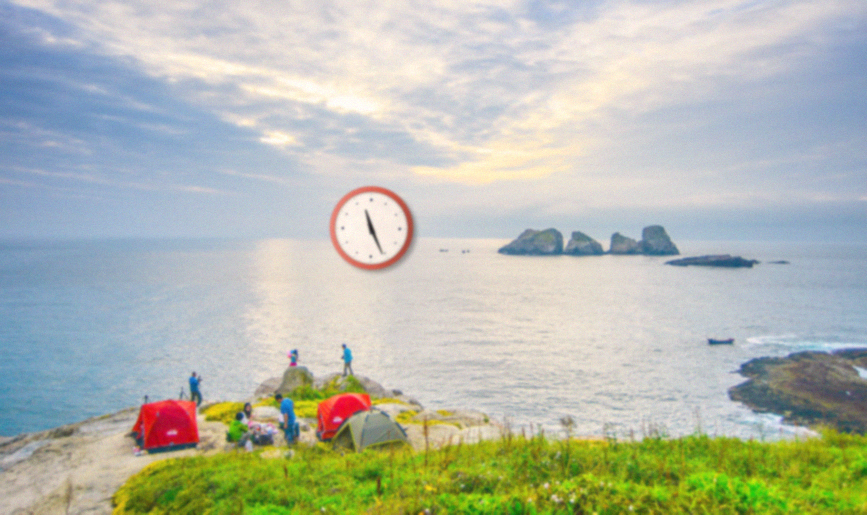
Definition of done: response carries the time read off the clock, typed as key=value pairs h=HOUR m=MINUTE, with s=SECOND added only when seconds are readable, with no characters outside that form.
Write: h=11 m=26
